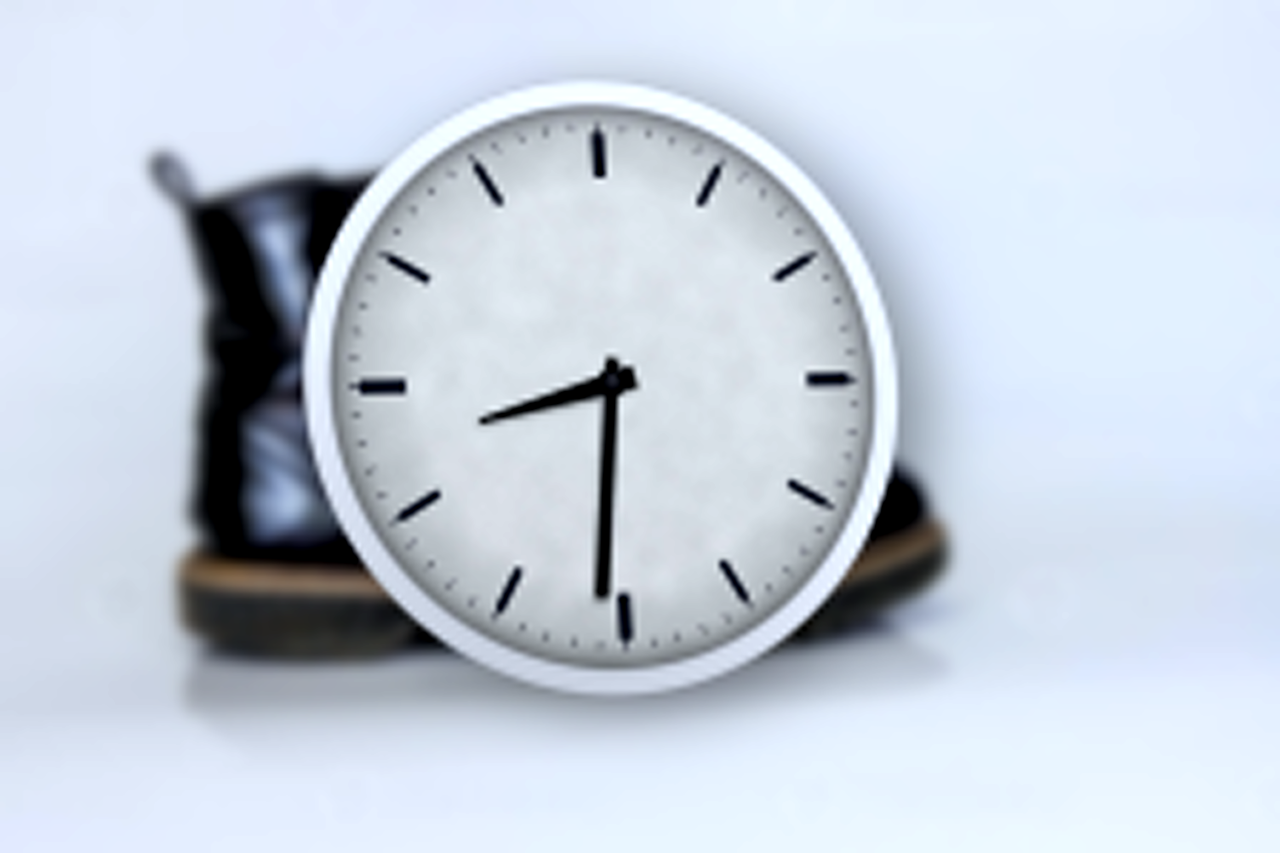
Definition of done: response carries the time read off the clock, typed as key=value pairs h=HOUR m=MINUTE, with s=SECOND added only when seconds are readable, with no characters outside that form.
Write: h=8 m=31
